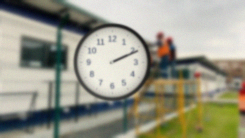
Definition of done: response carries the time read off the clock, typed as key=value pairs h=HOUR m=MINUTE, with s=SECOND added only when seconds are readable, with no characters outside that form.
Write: h=2 m=11
